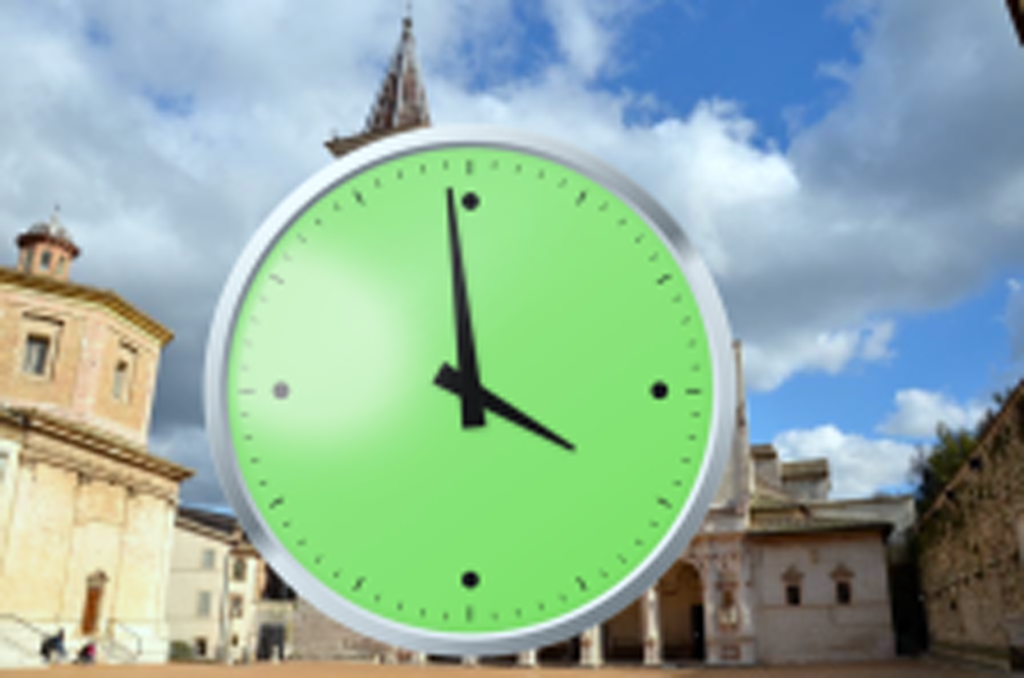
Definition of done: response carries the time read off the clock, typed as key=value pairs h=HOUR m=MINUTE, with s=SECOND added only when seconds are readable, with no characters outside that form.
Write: h=3 m=59
